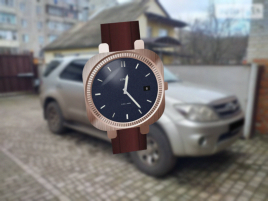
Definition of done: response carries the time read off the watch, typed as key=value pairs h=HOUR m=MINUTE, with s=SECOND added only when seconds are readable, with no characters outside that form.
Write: h=12 m=24
